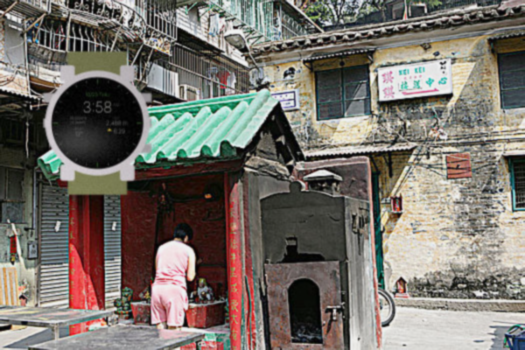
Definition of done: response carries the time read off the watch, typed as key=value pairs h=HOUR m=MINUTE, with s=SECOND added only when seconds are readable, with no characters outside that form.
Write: h=3 m=58
